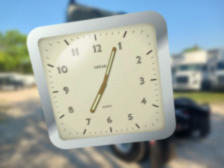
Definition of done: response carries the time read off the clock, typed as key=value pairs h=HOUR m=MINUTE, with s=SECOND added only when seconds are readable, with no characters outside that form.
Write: h=7 m=4
